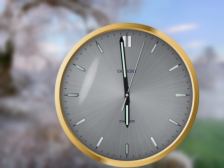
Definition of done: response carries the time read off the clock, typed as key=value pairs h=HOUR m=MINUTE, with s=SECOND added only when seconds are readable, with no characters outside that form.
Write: h=5 m=59 s=3
